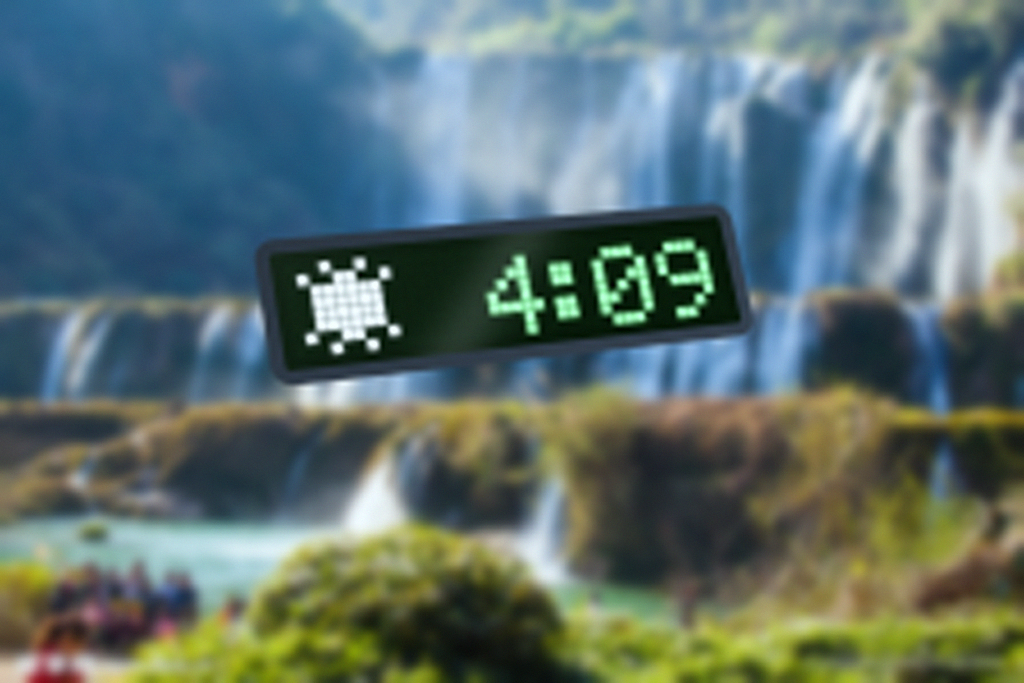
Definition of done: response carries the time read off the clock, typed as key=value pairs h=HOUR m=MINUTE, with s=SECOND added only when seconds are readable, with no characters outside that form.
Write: h=4 m=9
